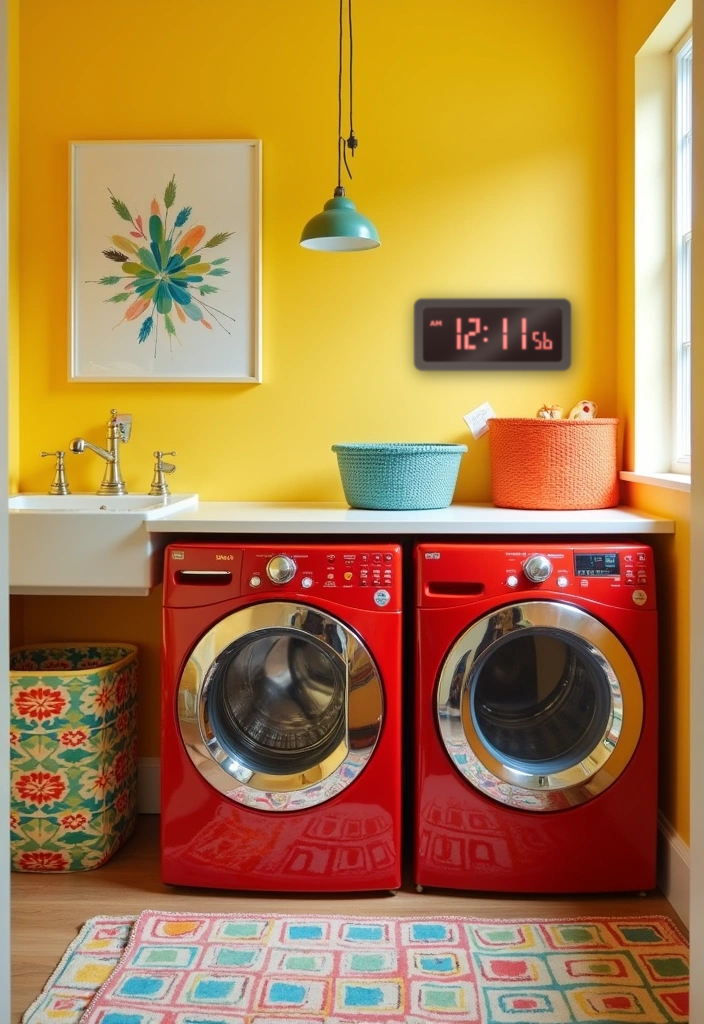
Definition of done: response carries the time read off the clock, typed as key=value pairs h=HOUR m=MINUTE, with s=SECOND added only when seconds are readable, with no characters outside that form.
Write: h=12 m=11 s=56
